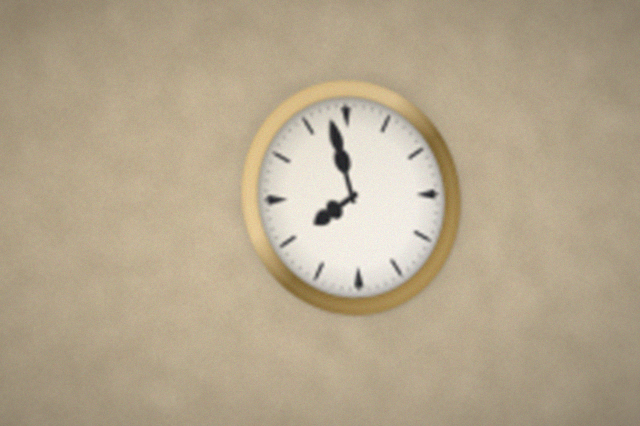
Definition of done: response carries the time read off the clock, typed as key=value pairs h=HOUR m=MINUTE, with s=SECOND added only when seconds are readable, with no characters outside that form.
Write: h=7 m=58
